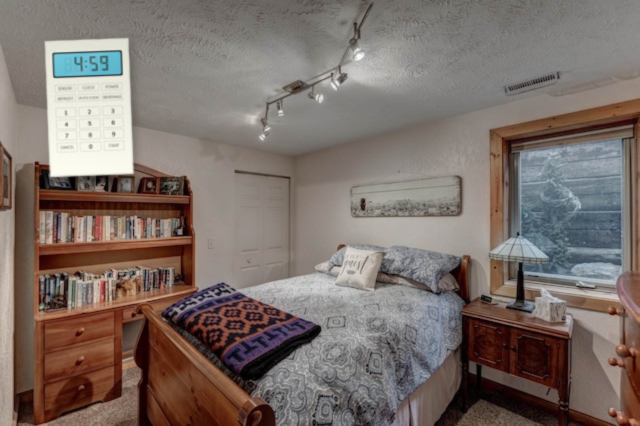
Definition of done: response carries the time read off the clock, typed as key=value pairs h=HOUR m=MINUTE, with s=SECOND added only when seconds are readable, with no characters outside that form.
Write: h=4 m=59
